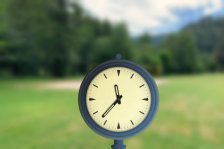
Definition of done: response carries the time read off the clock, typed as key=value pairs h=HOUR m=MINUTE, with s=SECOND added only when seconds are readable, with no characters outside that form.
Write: h=11 m=37
